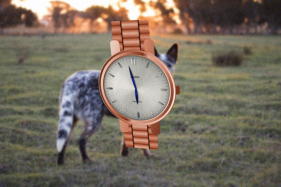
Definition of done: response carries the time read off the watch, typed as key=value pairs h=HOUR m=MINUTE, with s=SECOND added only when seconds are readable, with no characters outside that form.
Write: h=5 m=58
